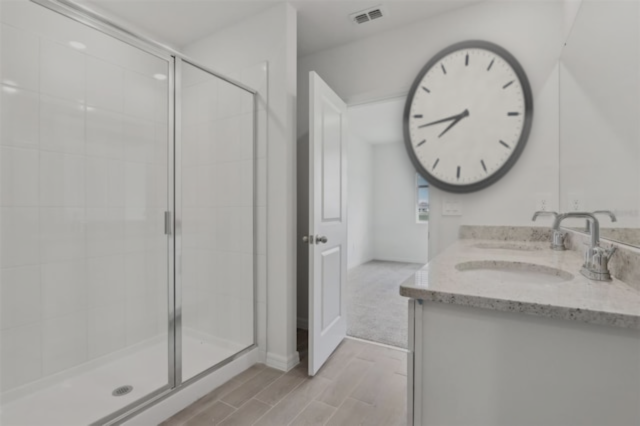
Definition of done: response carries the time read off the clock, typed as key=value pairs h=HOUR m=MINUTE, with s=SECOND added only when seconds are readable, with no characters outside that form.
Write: h=7 m=43
